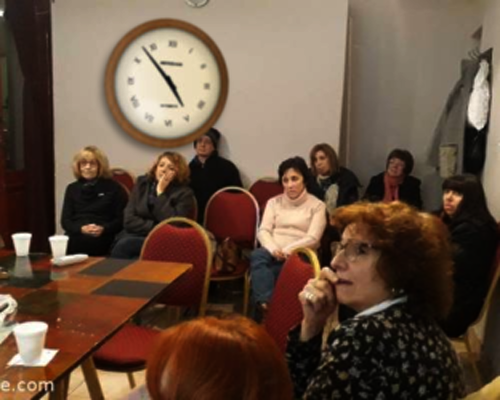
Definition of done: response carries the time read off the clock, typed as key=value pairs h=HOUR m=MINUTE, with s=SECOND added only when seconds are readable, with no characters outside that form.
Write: h=4 m=53
